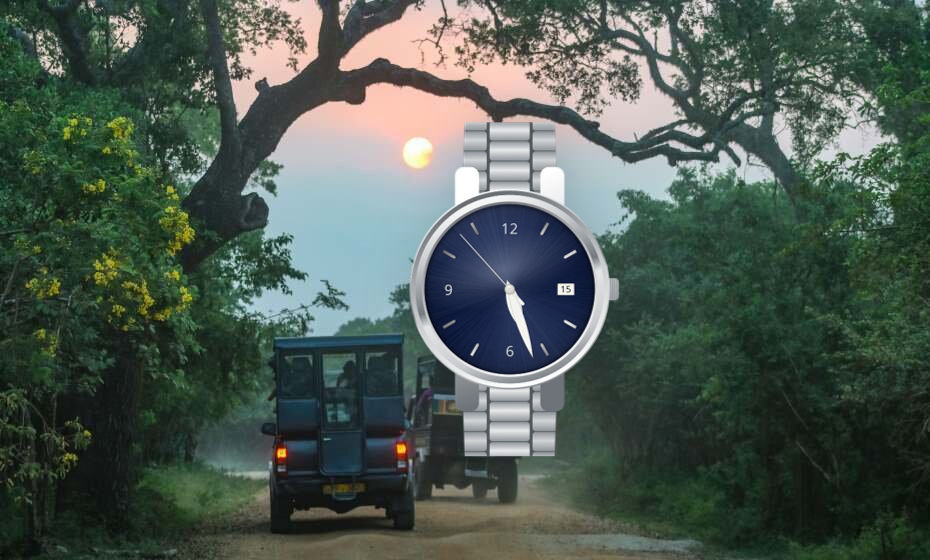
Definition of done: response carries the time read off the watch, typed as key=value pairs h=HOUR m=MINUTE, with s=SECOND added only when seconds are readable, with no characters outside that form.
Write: h=5 m=26 s=53
